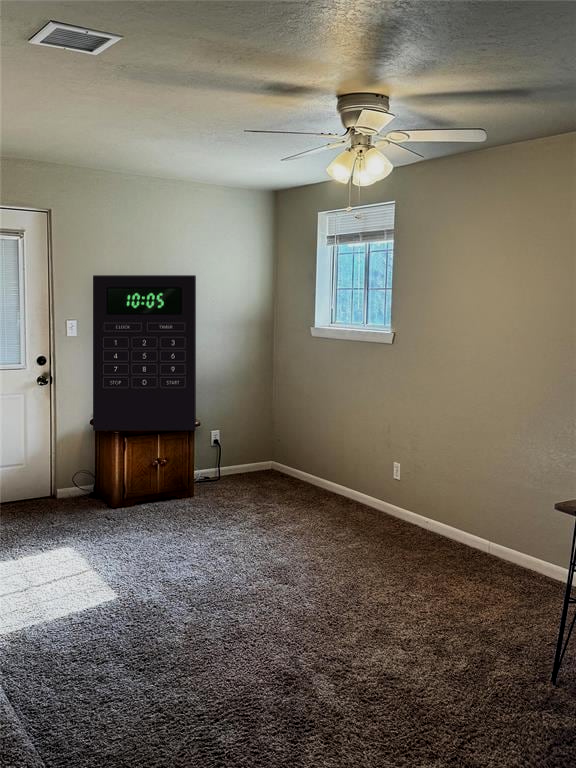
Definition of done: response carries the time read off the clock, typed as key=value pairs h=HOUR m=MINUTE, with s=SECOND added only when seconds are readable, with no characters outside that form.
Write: h=10 m=5
